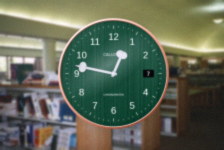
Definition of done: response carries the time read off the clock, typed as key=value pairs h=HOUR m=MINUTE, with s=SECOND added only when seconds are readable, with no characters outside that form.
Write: h=12 m=47
